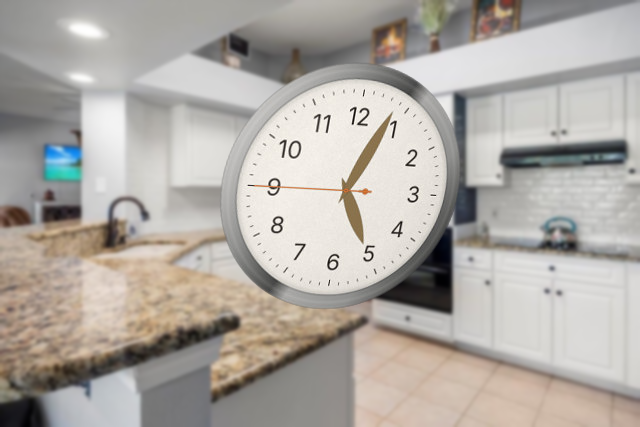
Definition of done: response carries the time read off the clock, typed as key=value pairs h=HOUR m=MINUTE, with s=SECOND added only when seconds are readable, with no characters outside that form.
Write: h=5 m=3 s=45
